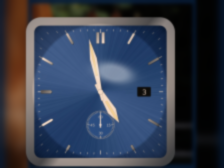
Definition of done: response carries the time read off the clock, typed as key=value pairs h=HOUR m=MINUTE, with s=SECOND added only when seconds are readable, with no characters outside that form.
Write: h=4 m=58
